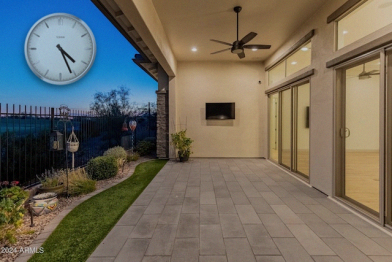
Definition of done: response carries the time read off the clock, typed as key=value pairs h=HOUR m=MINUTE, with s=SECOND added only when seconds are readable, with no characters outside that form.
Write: h=4 m=26
